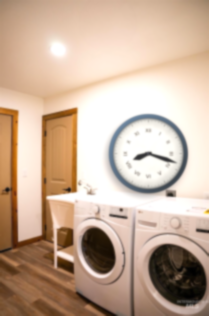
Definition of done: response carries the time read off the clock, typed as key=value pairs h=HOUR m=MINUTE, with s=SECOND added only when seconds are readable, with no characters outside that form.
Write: h=8 m=18
